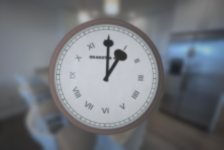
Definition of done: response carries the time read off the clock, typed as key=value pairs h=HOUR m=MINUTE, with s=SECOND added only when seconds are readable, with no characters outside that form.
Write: h=1 m=0
